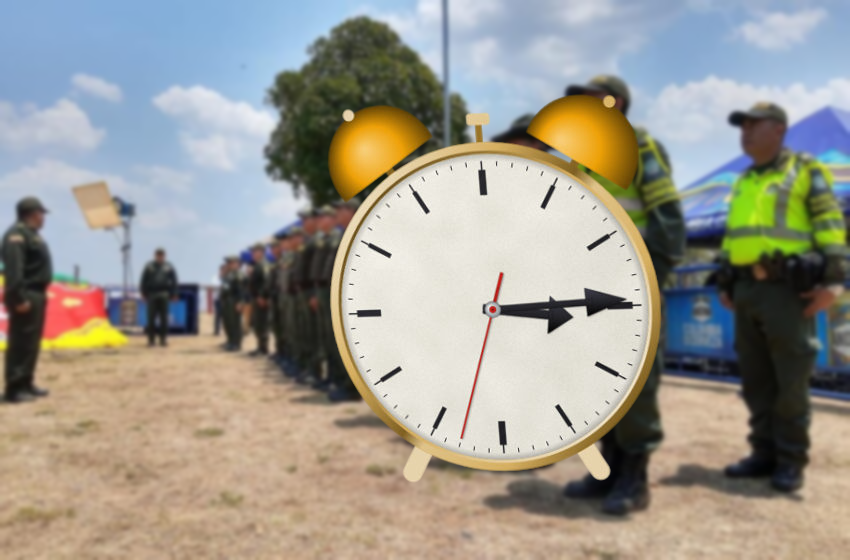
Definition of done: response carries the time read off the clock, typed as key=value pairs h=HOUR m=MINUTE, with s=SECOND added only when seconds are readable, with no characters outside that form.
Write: h=3 m=14 s=33
